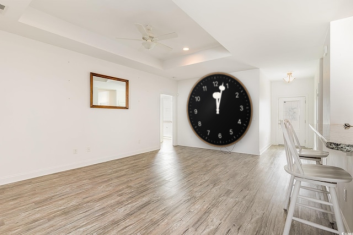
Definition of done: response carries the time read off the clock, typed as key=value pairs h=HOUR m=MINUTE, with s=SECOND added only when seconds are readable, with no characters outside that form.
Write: h=12 m=3
